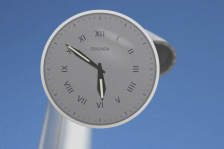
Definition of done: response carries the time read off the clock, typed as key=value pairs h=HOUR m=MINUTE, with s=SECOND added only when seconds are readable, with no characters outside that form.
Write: h=5 m=51
